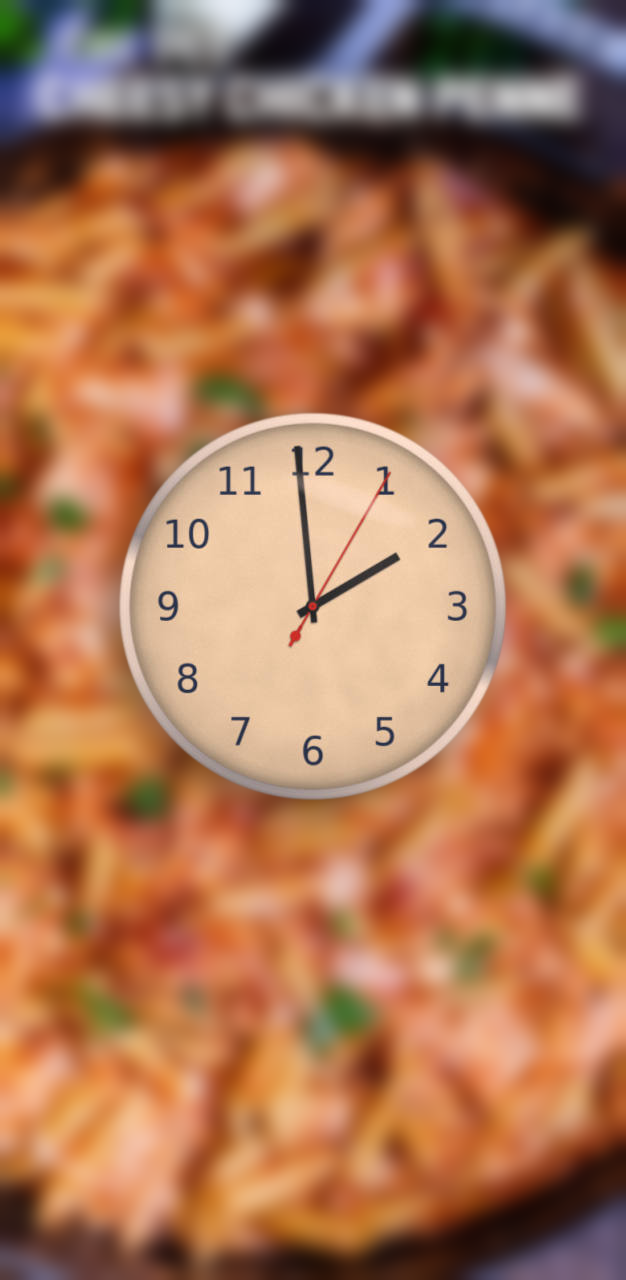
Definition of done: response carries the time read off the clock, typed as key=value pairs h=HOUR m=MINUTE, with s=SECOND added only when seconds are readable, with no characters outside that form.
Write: h=1 m=59 s=5
